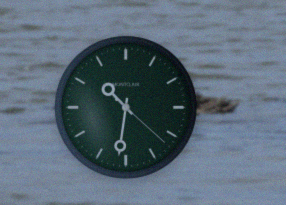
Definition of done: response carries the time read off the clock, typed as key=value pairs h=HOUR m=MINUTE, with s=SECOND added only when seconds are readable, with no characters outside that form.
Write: h=10 m=31 s=22
